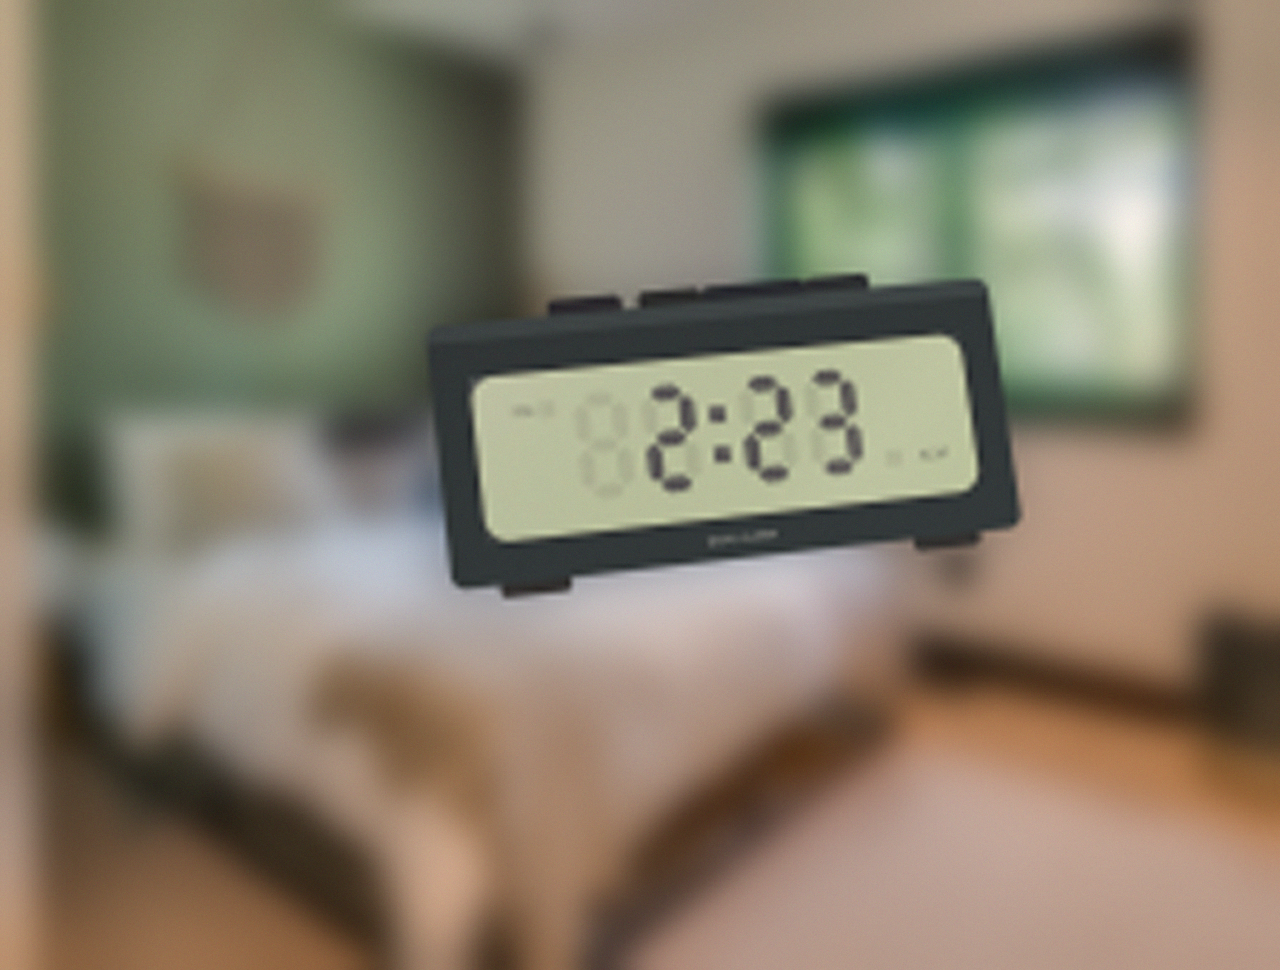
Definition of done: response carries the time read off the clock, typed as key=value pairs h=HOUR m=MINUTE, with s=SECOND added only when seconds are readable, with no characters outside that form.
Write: h=2 m=23
